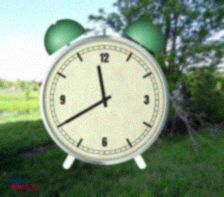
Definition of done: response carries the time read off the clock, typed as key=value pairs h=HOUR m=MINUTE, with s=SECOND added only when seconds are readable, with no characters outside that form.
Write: h=11 m=40
